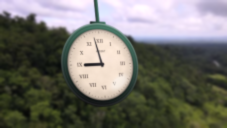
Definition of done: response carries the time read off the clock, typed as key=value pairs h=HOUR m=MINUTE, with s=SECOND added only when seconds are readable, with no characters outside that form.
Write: h=8 m=58
